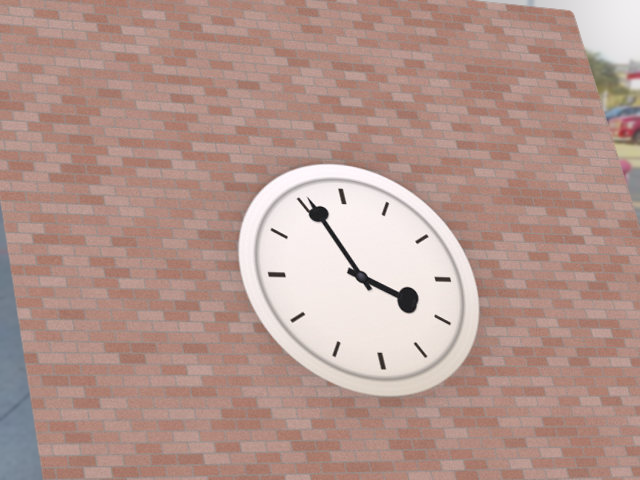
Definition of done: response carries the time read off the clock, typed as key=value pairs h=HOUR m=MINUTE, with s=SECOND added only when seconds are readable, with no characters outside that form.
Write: h=3 m=56
